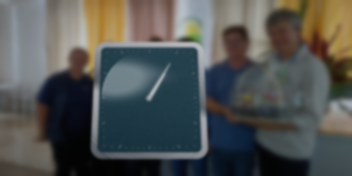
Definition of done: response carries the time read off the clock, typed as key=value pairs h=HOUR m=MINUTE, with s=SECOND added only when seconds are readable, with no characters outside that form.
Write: h=1 m=5
